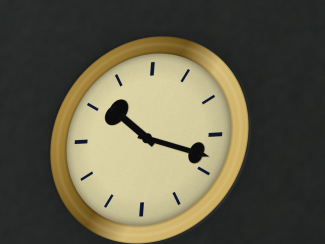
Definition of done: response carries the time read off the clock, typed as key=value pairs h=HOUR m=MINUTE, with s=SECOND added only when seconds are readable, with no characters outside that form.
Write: h=10 m=18
